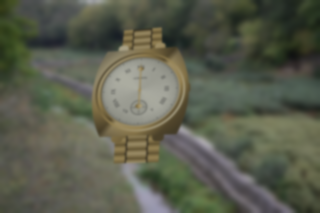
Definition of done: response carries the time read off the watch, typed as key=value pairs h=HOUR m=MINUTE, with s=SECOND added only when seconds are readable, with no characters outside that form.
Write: h=6 m=0
